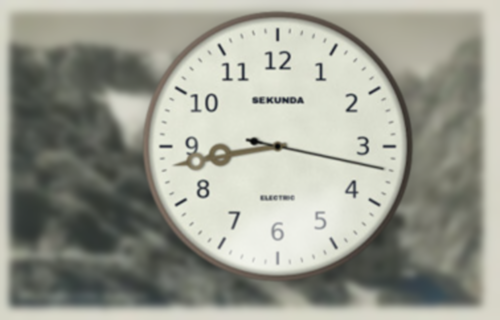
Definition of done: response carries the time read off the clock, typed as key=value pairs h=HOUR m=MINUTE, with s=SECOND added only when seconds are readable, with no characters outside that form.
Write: h=8 m=43 s=17
